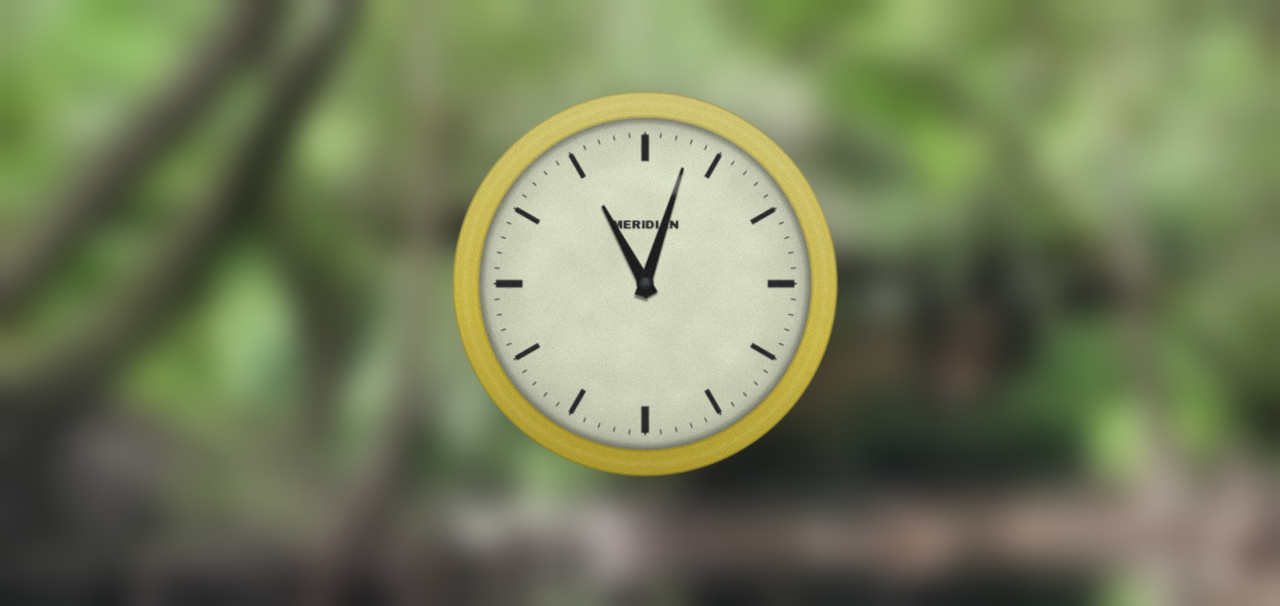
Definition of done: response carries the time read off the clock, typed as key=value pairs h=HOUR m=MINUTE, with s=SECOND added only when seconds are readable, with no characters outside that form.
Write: h=11 m=3
